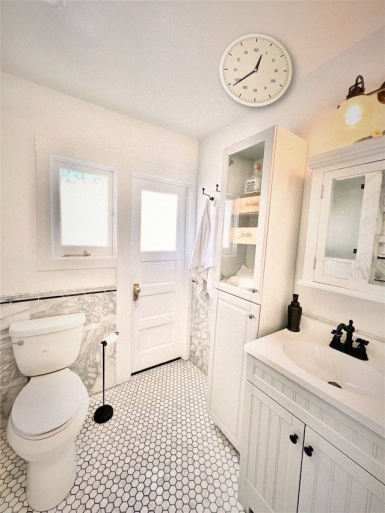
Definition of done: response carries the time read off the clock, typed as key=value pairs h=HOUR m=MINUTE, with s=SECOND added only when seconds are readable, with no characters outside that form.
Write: h=12 m=39
